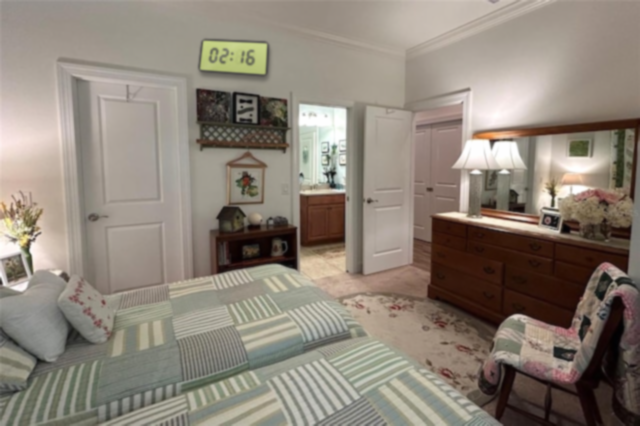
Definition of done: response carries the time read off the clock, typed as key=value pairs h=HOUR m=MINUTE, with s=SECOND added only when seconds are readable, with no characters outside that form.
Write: h=2 m=16
